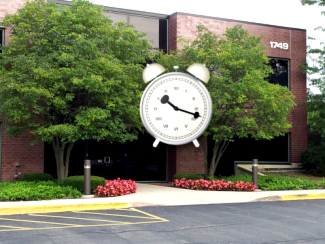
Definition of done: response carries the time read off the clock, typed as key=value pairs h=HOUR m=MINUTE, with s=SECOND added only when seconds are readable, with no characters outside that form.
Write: h=10 m=18
